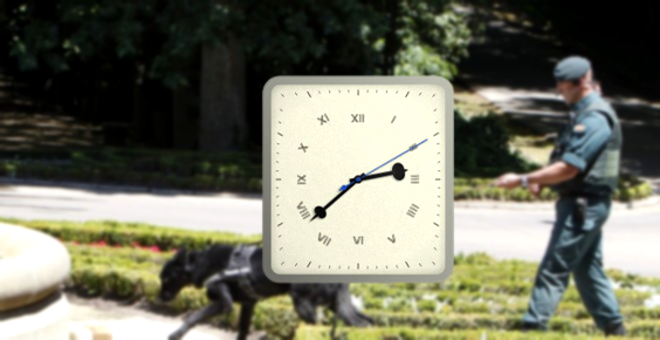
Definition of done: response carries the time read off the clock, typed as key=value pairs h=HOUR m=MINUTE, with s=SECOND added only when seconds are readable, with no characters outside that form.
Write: h=2 m=38 s=10
